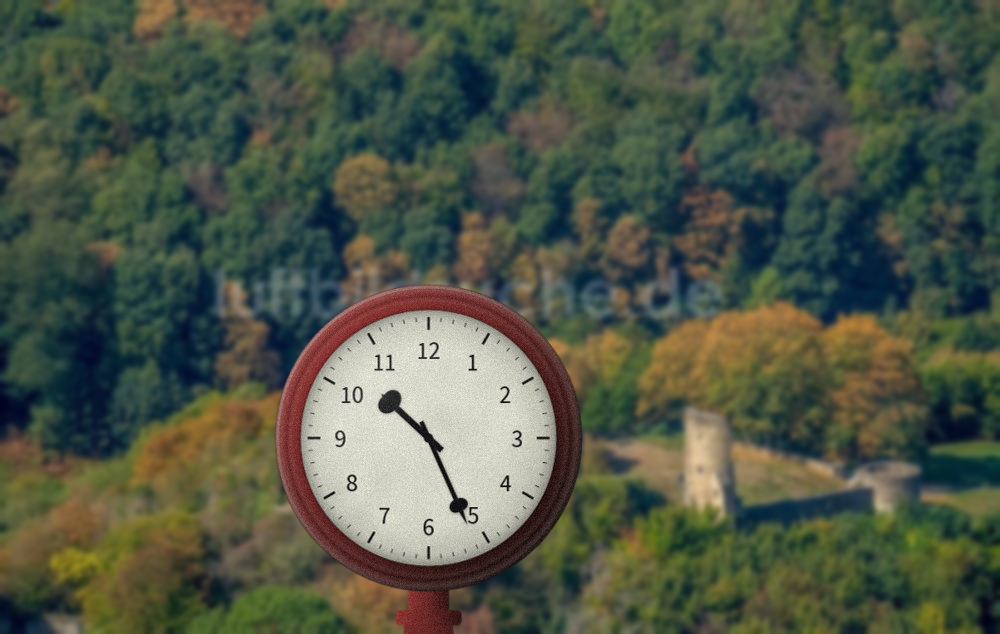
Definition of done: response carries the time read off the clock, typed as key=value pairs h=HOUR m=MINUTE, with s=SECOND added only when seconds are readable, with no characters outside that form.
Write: h=10 m=26
